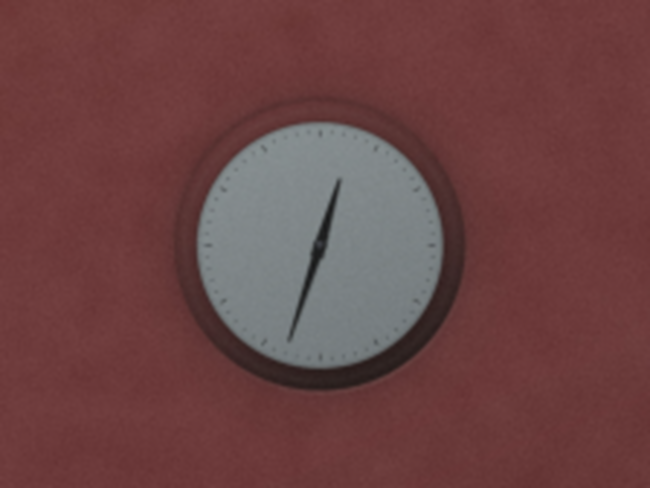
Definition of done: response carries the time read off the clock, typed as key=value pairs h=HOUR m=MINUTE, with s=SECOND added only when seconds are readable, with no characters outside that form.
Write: h=12 m=33
